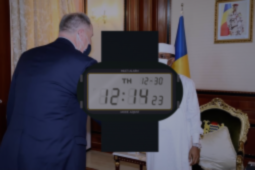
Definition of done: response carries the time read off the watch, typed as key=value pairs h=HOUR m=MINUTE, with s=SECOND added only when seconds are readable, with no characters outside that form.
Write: h=12 m=14
